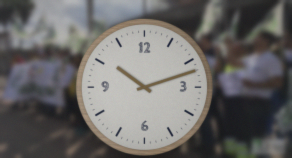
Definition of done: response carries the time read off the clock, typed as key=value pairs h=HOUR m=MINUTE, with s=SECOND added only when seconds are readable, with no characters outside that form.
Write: h=10 m=12
